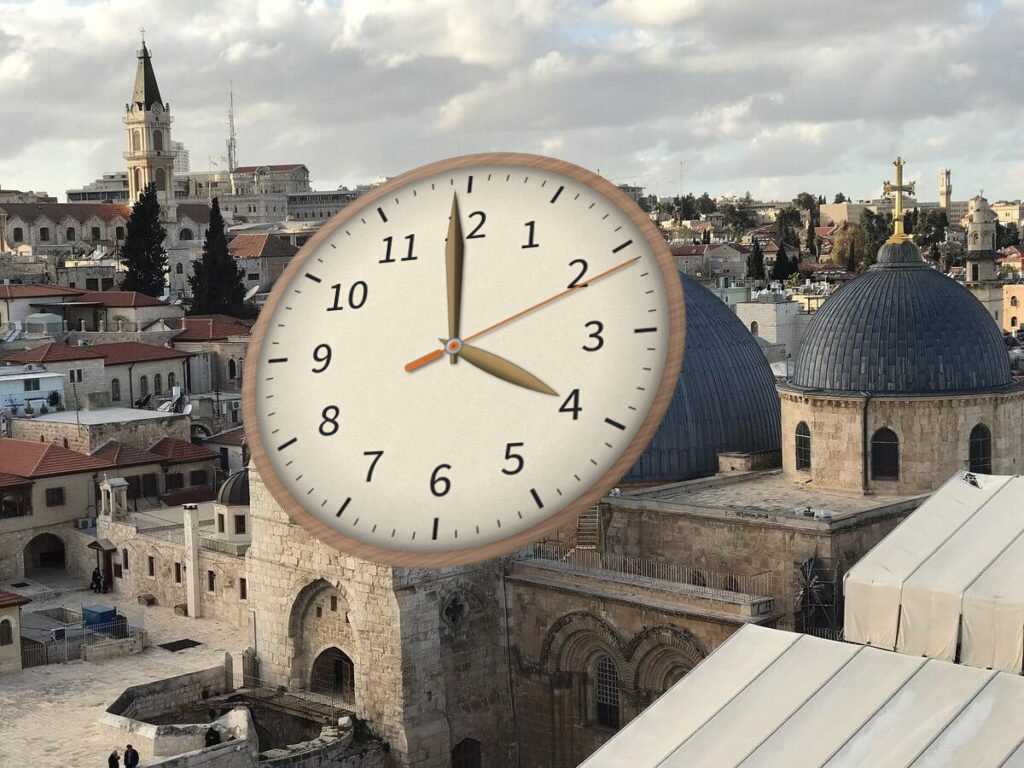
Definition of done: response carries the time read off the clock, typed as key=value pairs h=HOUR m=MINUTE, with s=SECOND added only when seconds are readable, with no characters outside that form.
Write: h=3 m=59 s=11
